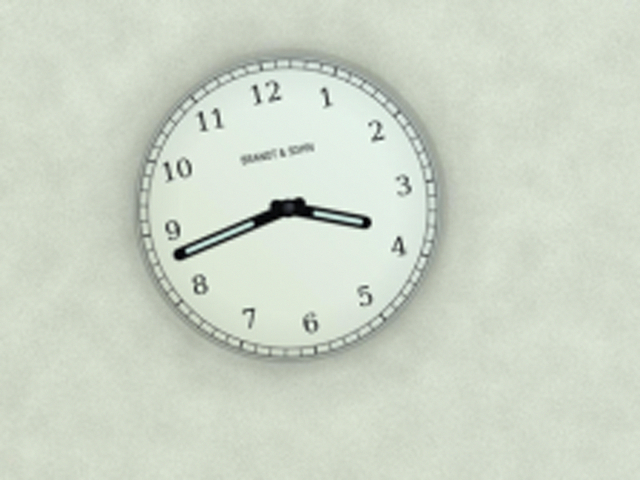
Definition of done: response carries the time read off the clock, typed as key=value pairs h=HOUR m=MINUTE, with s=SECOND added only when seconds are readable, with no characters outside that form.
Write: h=3 m=43
